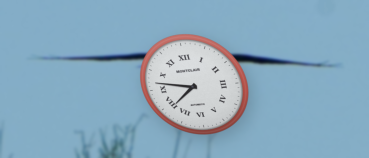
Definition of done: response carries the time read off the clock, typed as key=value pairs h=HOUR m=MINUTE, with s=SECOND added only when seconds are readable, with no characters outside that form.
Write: h=7 m=47
